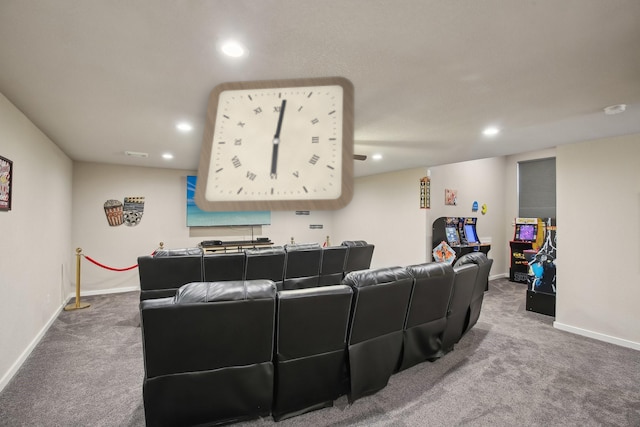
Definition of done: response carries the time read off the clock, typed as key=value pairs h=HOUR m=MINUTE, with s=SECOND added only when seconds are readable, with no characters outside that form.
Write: h=6 m=1
